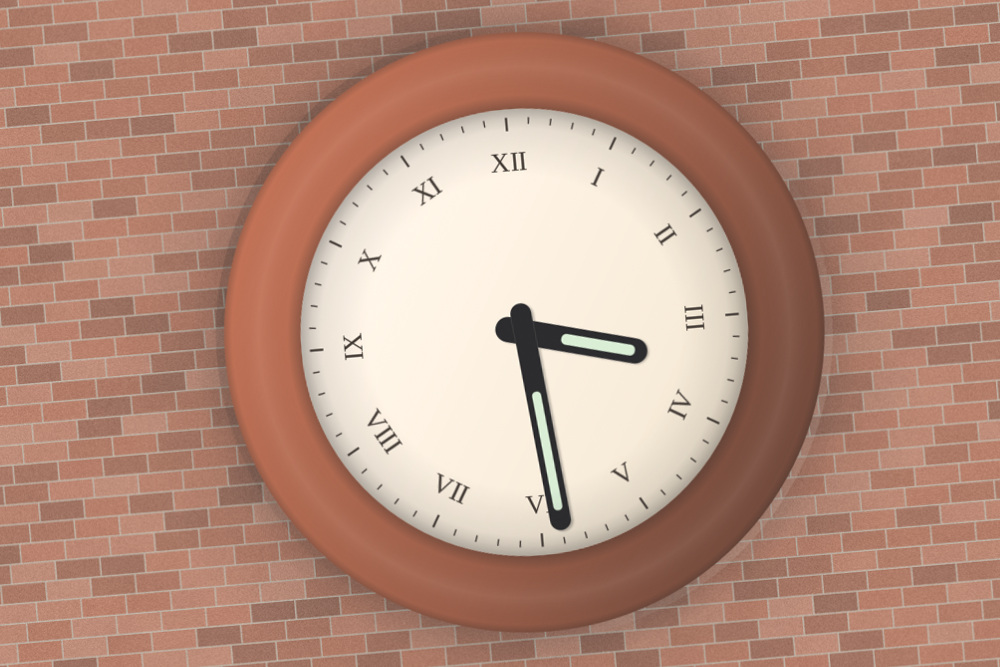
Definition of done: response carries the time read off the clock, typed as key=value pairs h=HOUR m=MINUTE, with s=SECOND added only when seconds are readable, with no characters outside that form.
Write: h=3 m=29
